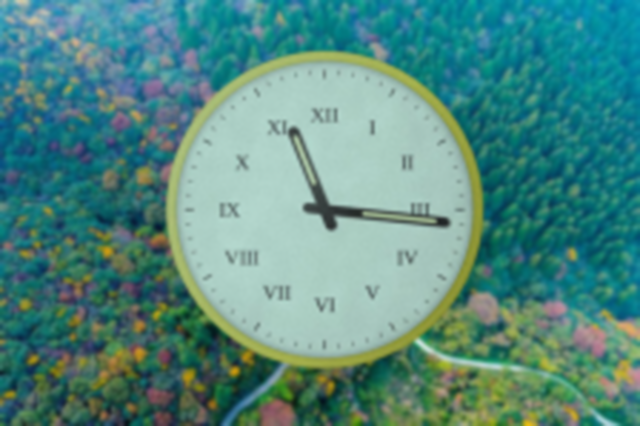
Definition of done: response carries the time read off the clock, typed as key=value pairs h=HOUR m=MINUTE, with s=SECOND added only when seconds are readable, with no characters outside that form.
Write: h=11 m=16
